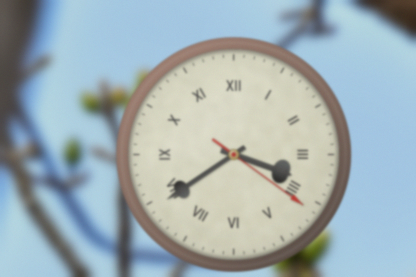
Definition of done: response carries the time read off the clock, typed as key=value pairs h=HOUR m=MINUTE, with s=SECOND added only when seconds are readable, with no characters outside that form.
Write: h=3 m=39 s=21
